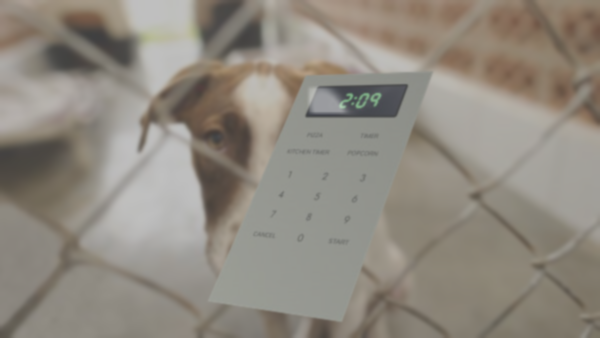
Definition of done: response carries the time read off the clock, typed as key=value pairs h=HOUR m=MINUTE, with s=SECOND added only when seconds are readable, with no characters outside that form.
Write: h=2 m=9
